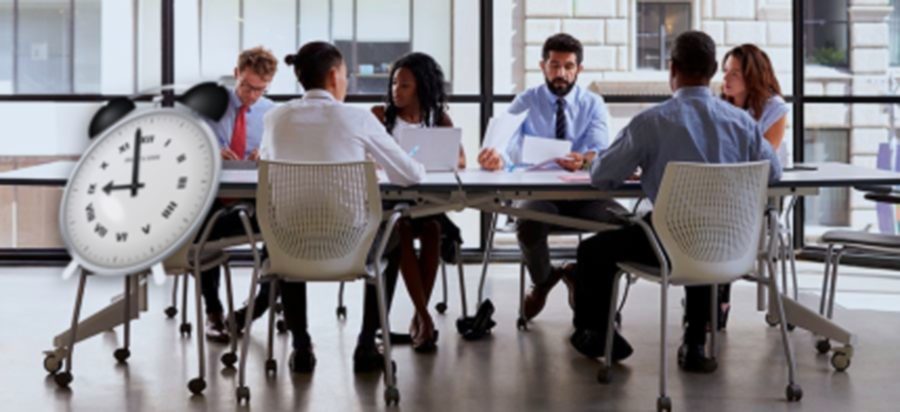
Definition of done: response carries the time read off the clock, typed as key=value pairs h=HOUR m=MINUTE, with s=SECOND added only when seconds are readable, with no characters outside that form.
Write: h=8 m=58
